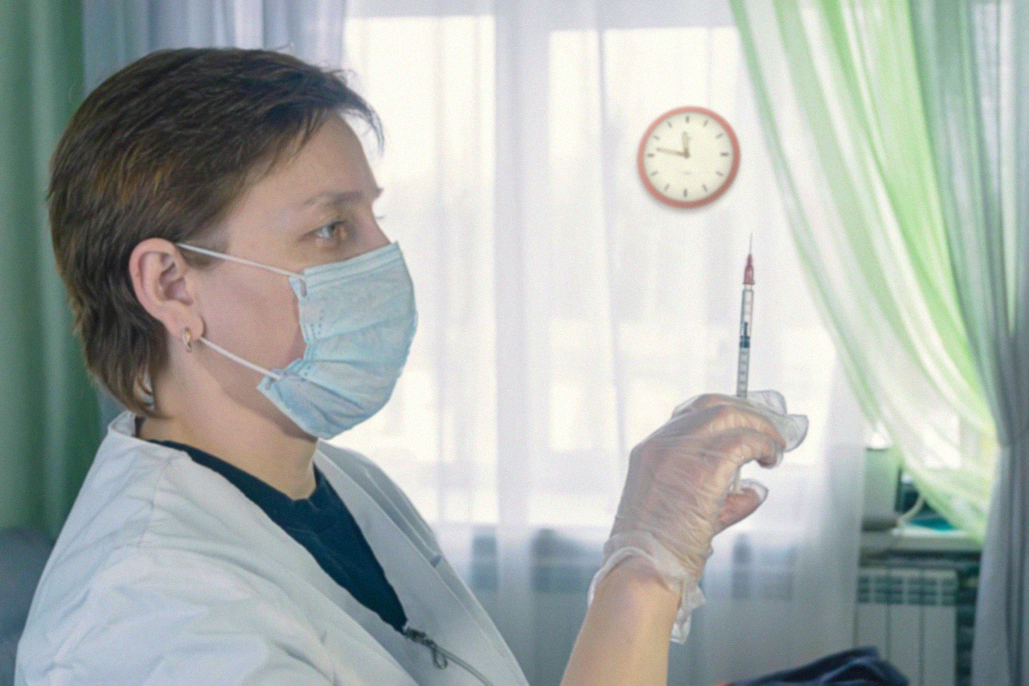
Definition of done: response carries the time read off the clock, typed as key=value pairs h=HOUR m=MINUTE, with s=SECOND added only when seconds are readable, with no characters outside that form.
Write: h=11 m=47
